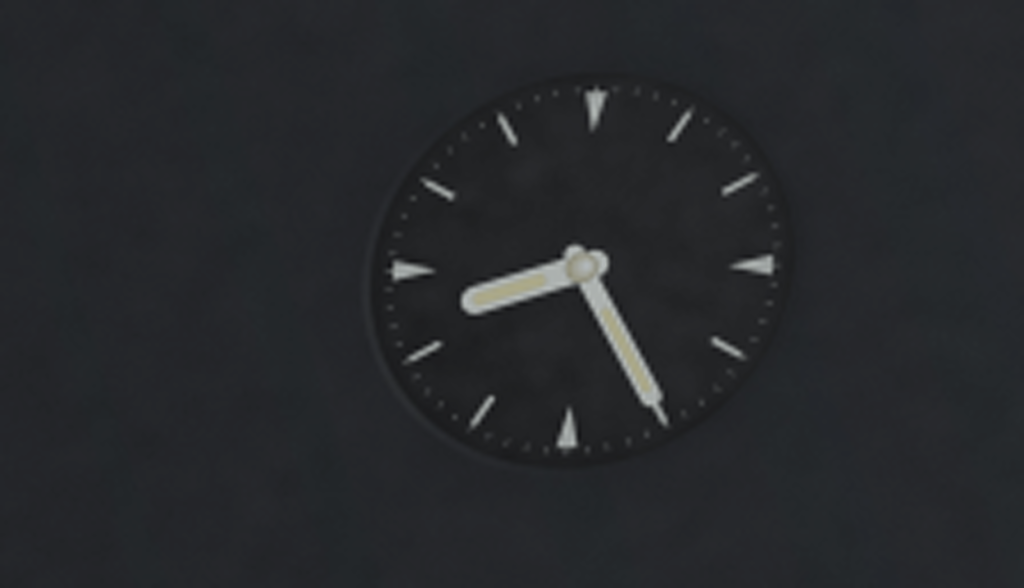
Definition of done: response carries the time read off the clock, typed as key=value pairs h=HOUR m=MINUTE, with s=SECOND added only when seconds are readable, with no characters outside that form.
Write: h=8 m=25
